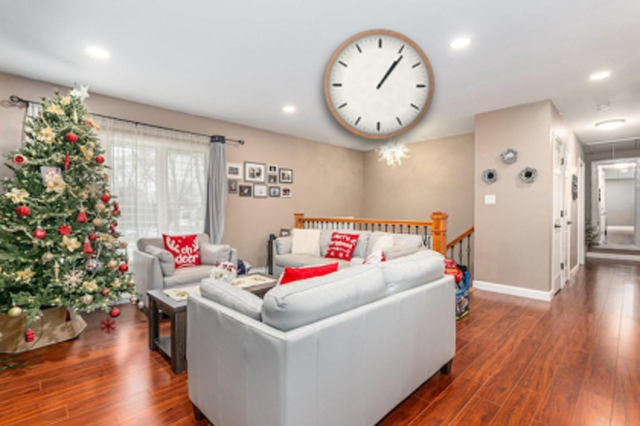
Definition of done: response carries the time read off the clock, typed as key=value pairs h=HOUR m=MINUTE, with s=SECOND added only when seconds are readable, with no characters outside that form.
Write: h=1 m=6
